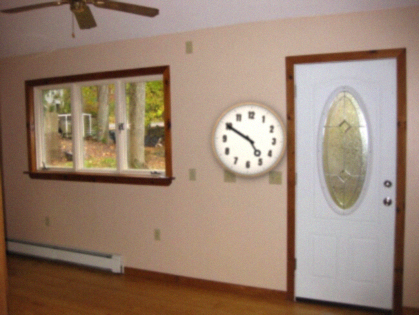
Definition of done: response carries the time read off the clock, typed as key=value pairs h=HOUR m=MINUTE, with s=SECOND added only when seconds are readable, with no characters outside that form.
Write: h=4 m=50
